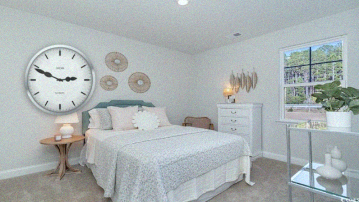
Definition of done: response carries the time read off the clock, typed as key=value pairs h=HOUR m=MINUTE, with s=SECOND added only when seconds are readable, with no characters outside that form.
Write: h=2 m=49
